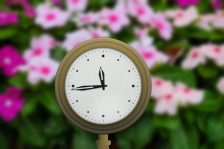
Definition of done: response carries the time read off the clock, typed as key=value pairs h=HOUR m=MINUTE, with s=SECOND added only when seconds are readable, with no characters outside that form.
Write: h=11 m=44
